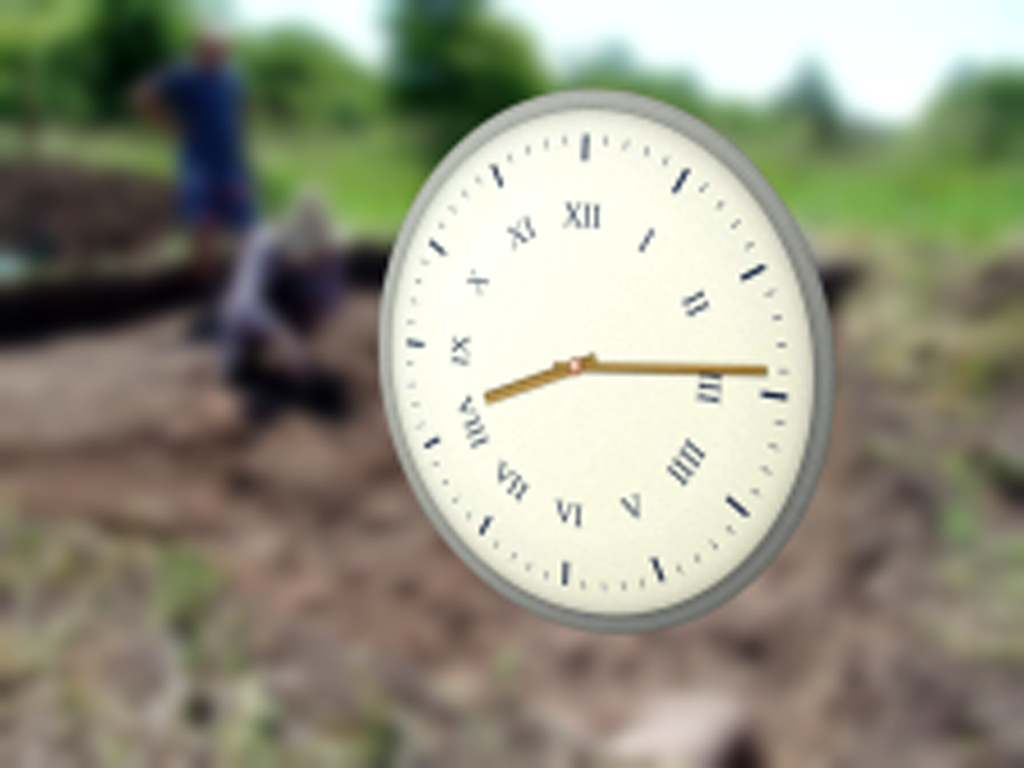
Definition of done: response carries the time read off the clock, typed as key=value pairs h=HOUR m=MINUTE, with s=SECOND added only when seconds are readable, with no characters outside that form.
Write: h=8 m=14
